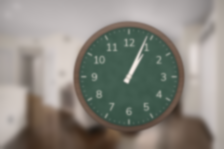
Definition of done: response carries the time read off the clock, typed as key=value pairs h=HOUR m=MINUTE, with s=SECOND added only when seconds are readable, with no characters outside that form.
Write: h=1 m=4
